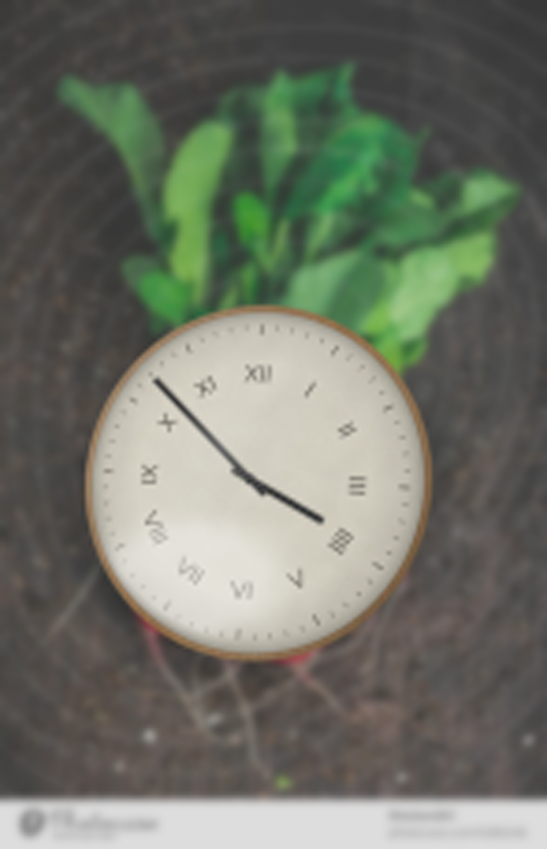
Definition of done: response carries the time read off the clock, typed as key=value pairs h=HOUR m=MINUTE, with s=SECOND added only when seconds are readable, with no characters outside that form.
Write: h=3 m=52
